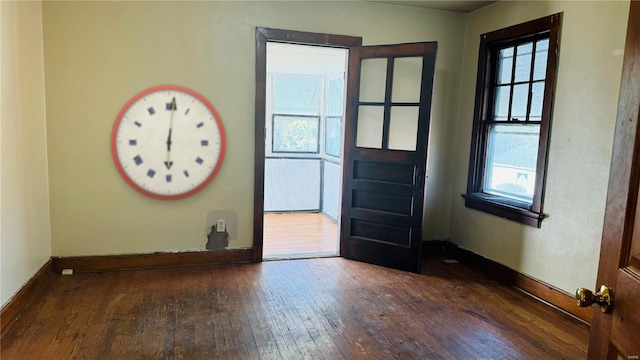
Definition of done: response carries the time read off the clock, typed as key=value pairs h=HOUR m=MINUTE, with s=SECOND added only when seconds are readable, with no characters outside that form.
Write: h=6 m=1
